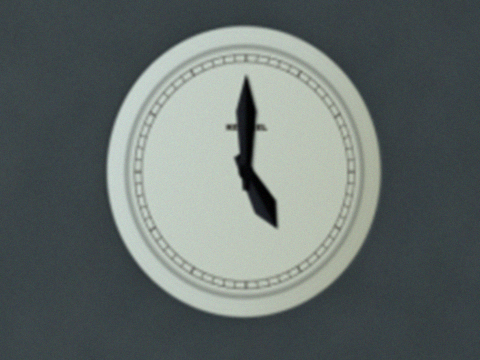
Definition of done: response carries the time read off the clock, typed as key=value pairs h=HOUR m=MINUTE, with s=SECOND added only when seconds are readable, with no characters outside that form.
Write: h=5 m=0
